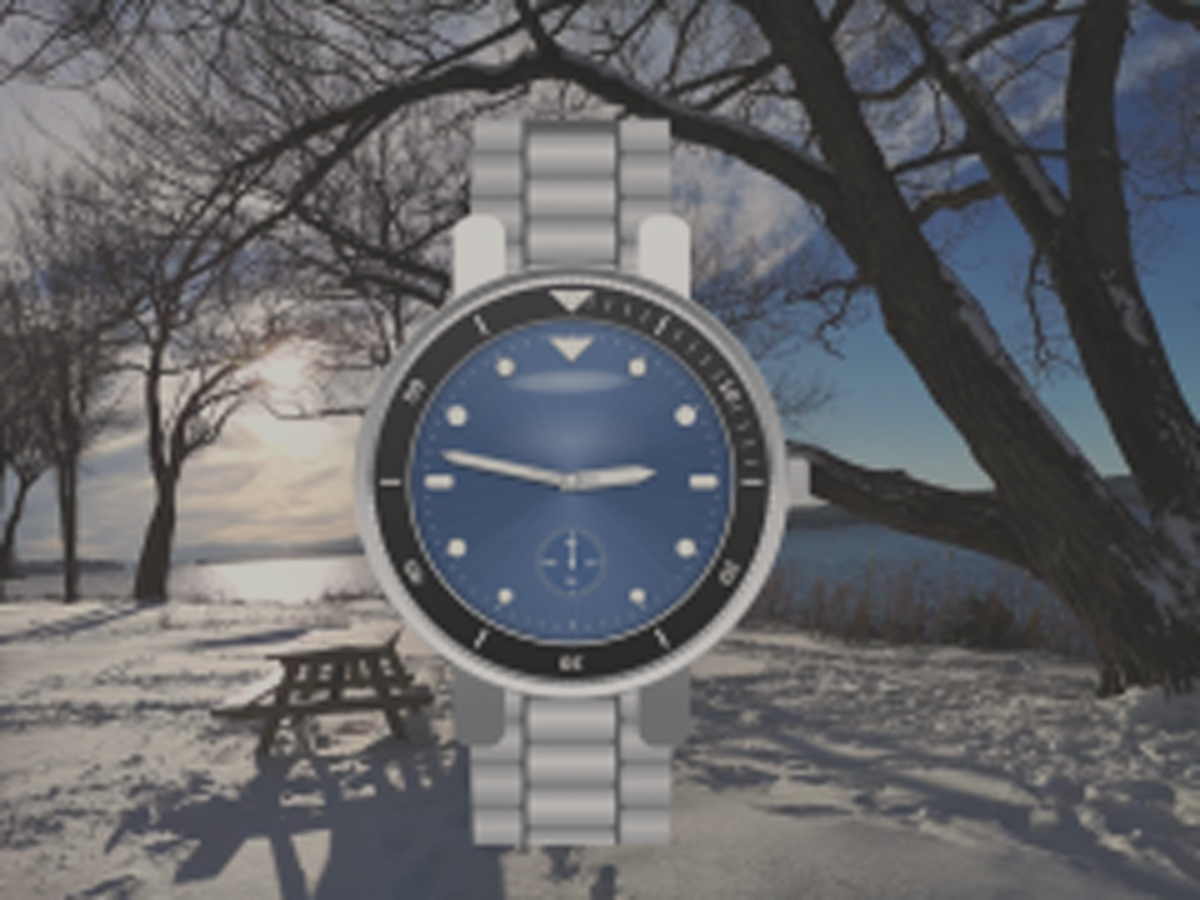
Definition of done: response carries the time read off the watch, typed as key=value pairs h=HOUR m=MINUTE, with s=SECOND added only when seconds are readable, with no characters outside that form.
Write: h=2 m=47
